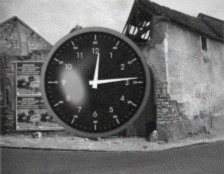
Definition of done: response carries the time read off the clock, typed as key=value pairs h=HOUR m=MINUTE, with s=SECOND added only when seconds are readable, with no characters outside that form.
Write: h=12 m=14
